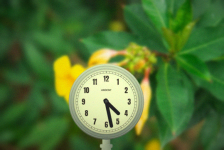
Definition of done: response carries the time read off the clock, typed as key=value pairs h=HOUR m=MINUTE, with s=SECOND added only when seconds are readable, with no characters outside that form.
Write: h=4 m=28
